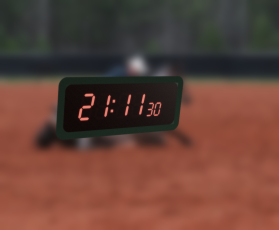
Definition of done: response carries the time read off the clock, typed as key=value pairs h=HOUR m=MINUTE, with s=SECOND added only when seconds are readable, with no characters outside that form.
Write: h=21 m=11 s=30
